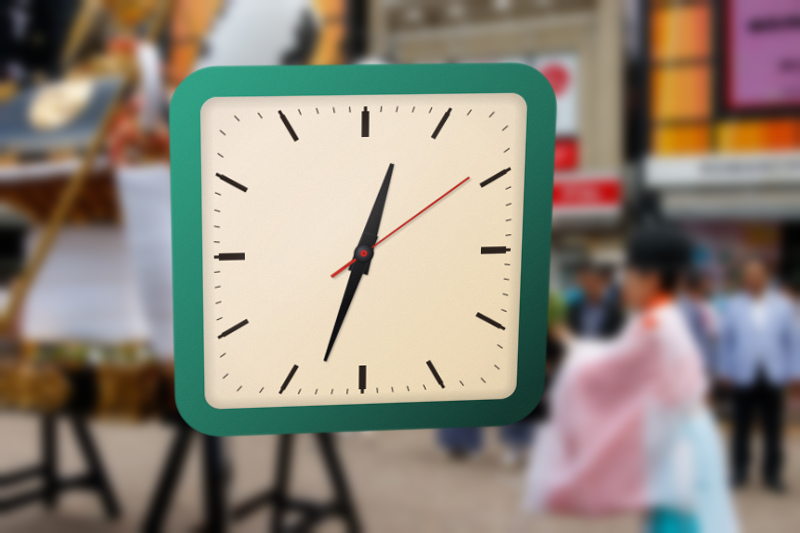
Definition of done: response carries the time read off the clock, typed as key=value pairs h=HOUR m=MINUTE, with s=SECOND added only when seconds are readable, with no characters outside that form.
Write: h=12 m=33 s=9
